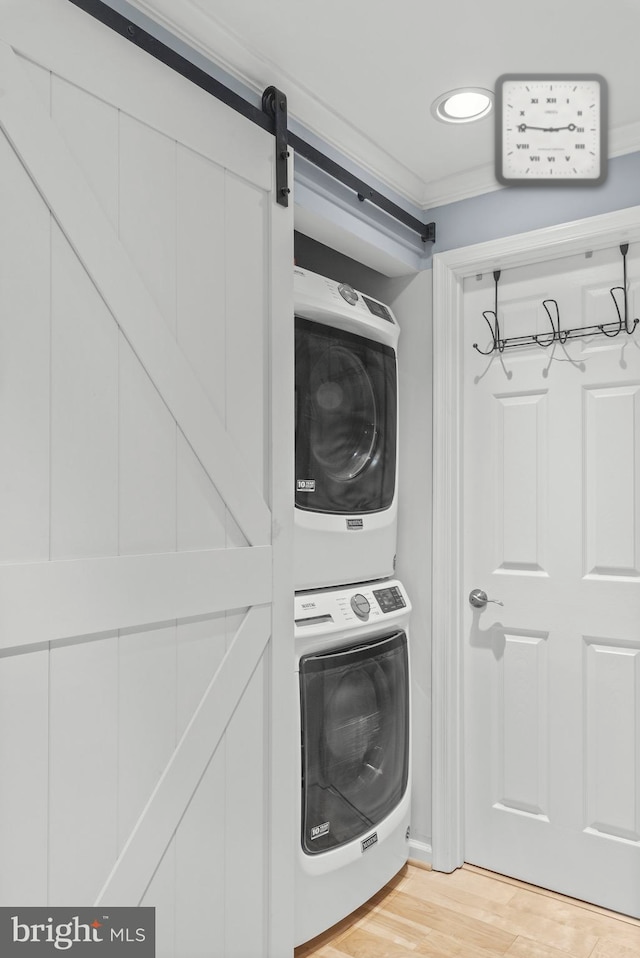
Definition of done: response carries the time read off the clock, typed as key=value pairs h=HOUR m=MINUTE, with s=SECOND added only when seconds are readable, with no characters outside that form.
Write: h=2 m=46
